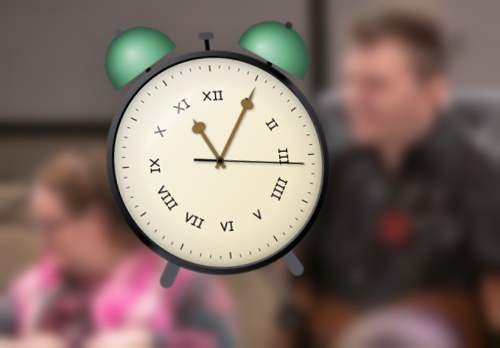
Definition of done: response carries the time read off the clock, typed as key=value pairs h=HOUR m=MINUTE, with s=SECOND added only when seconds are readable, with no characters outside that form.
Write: h=11 m=5 s=16
